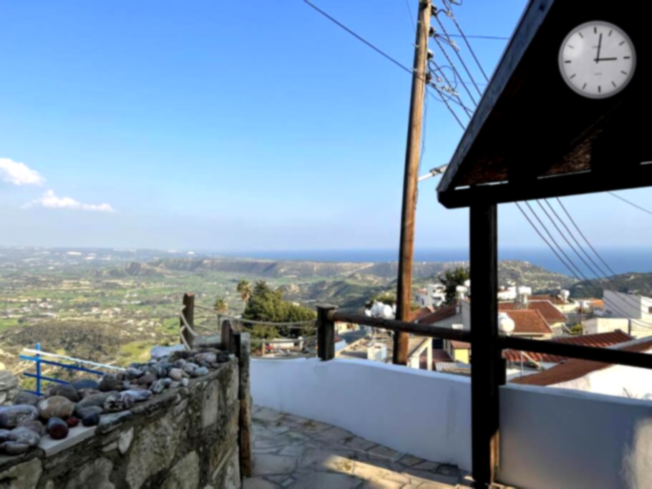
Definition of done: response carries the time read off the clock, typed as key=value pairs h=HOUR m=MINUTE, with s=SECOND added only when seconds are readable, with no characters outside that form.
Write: h=3 m=2
